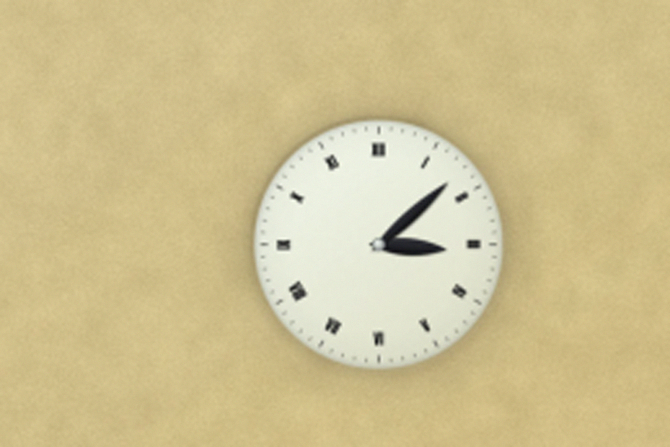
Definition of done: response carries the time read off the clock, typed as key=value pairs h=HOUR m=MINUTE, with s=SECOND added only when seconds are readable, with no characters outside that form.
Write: h=3 m=8
